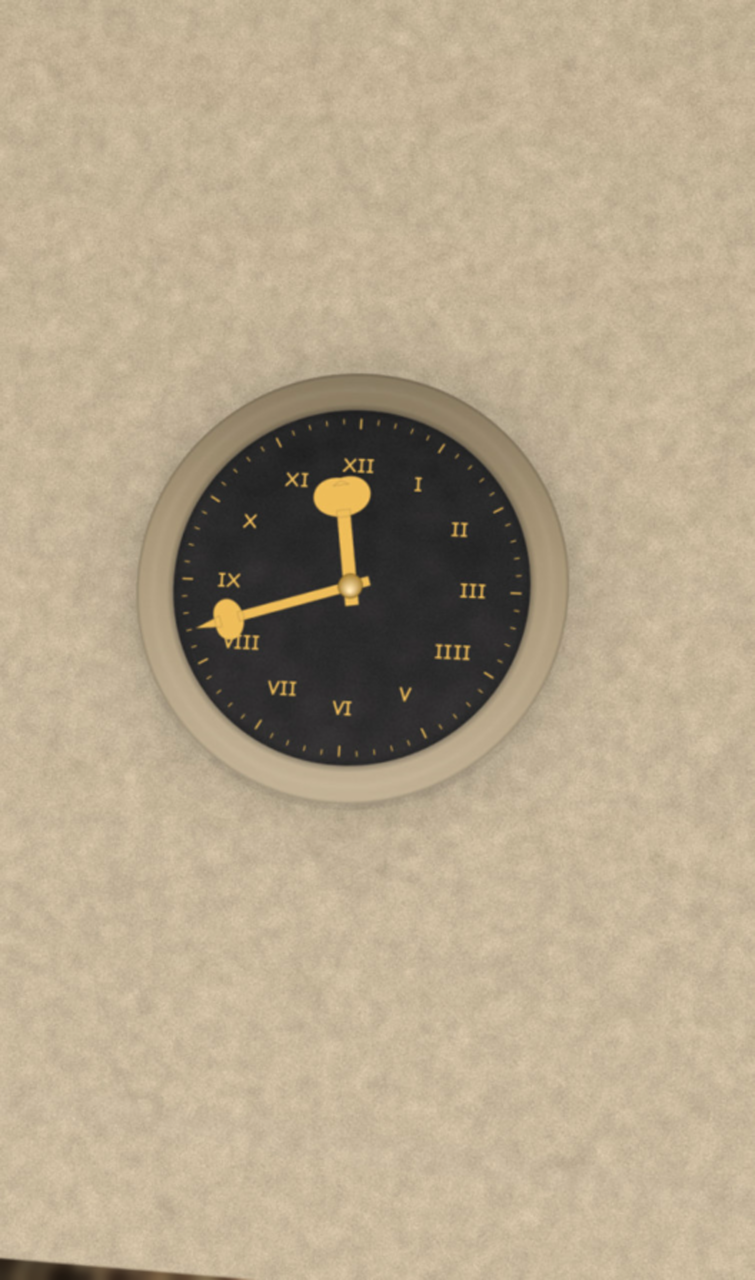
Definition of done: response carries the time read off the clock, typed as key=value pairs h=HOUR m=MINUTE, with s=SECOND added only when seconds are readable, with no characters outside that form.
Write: h=11 m=42
